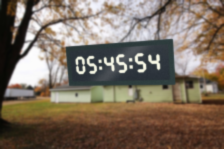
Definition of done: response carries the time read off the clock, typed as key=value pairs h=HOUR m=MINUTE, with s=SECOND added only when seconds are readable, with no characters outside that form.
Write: h=5 m=45 s=54
